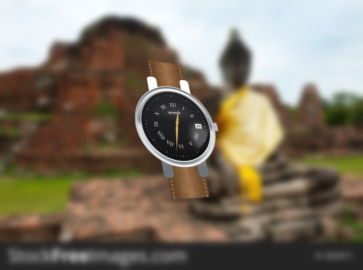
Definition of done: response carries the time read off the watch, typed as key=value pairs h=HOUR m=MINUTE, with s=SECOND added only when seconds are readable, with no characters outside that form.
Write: h=12 m=32
